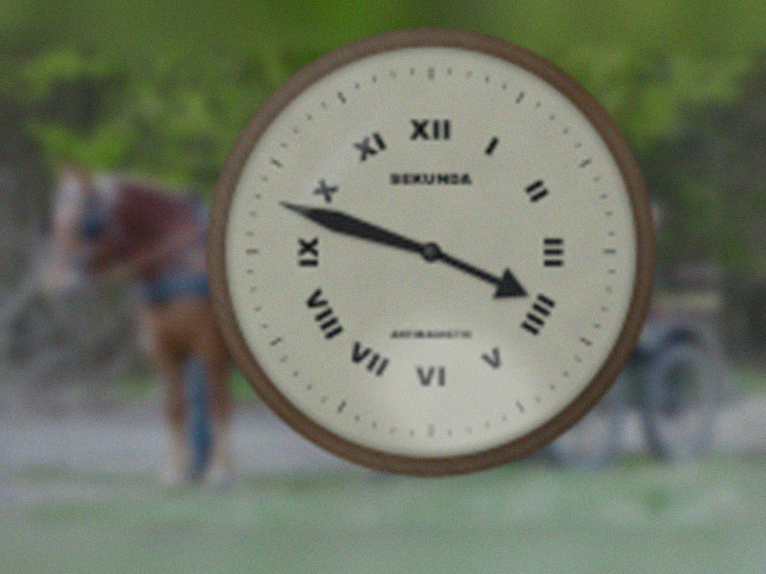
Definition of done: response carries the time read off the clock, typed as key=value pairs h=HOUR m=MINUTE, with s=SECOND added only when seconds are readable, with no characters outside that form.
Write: h=3 m=48
